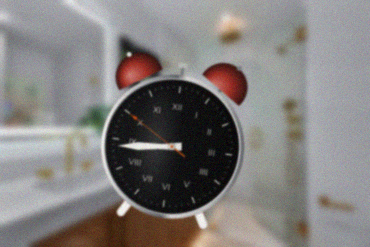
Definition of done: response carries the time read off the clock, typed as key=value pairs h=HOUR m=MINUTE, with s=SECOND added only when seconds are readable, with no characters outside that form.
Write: h=8 m=43 s=50
